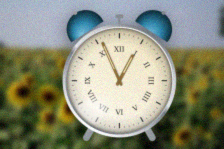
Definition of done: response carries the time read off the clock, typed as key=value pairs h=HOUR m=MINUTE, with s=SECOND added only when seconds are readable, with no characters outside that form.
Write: h=12 m=56
